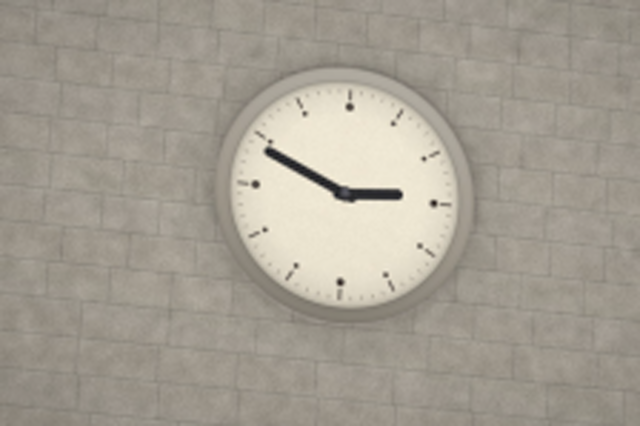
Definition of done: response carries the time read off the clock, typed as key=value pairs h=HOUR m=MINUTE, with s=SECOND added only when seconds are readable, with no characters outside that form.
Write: h=2 m=49
